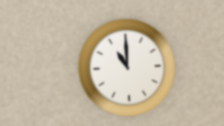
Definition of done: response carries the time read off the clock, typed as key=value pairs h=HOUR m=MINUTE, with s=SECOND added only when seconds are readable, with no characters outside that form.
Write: h=11 m=0
